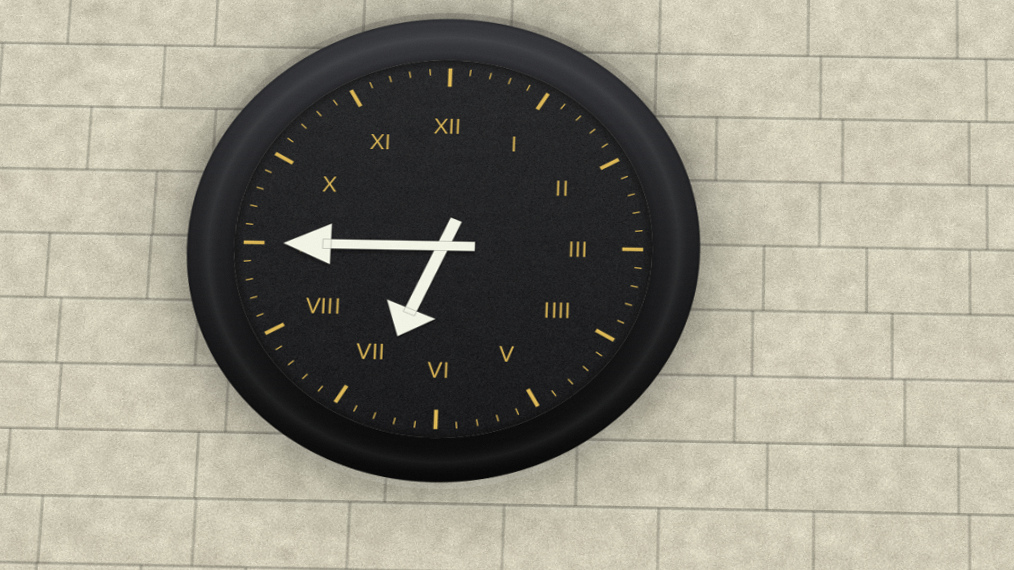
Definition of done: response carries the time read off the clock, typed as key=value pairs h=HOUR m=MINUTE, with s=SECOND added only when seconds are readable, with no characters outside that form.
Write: h=6 m=45
